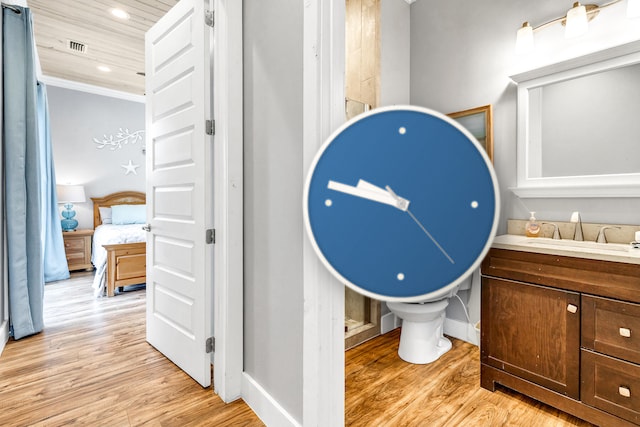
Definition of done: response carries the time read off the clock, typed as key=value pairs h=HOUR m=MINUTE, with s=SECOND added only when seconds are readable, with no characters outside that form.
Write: h=9 m=47 s=23
